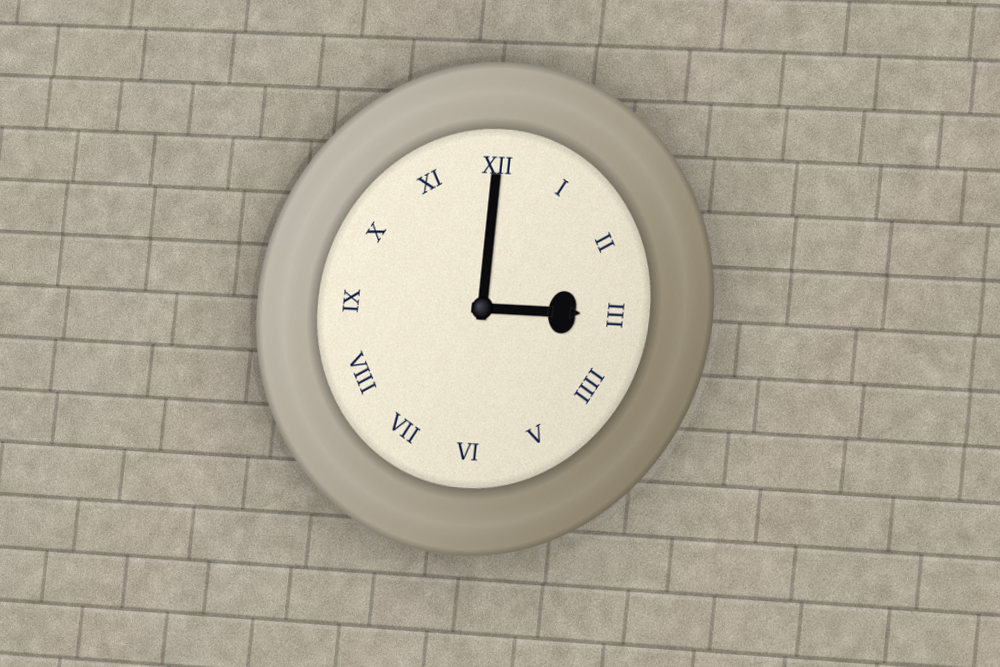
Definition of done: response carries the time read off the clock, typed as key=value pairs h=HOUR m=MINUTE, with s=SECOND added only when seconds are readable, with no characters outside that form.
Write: h=3 m=0
